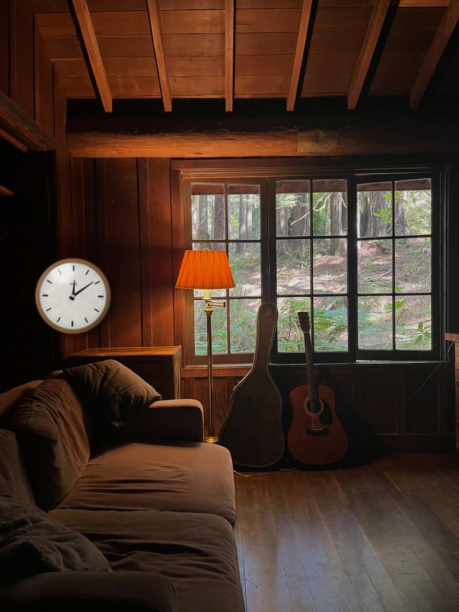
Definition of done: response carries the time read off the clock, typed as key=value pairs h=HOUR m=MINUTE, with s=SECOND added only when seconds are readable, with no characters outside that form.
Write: h=12 m=9
